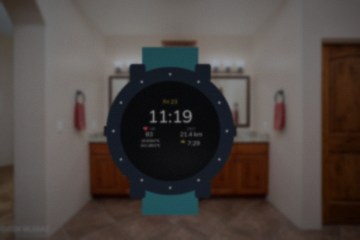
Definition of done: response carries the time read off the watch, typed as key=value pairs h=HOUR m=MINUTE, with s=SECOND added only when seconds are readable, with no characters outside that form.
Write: h=11 m=19
